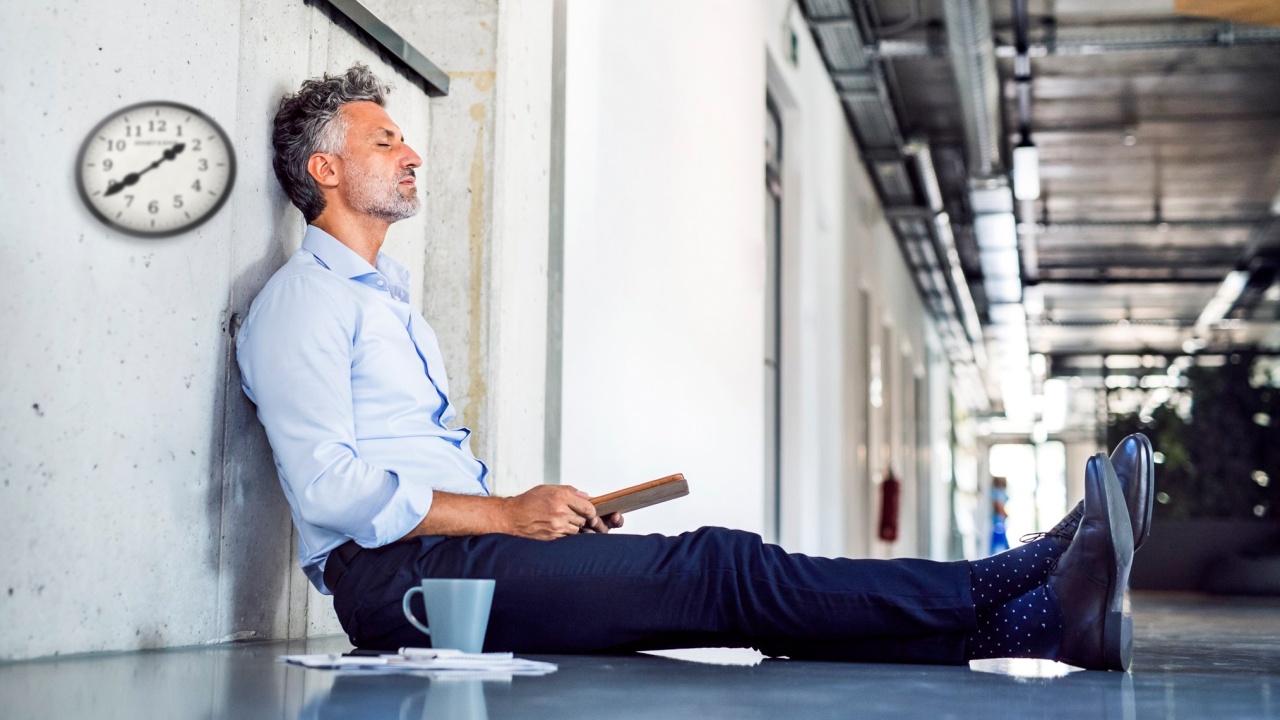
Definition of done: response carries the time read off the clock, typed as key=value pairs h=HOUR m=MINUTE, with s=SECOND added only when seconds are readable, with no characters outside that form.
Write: h=1 m=39
